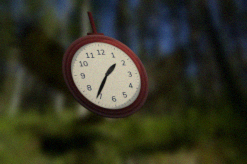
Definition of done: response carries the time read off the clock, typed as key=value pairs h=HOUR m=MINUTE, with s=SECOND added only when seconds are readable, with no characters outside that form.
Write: h=1 m=36
